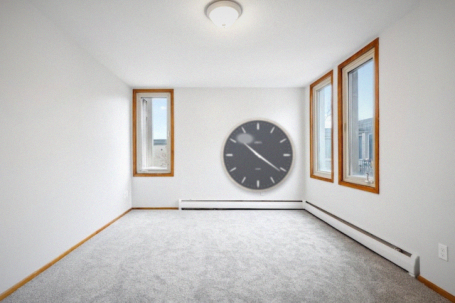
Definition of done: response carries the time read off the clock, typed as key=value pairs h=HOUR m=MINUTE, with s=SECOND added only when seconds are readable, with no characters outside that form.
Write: h=10 m=21
